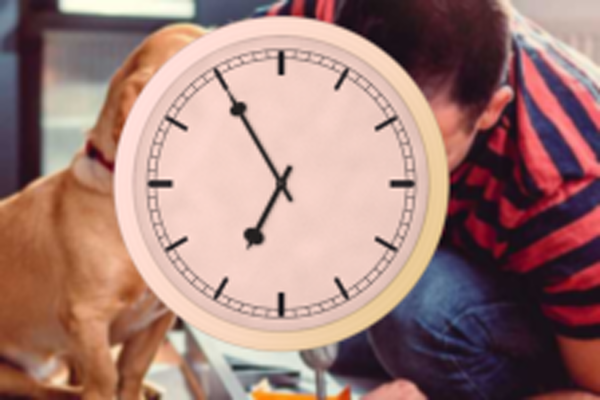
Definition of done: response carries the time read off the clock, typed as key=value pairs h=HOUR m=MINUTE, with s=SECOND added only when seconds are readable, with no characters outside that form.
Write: h=6 m=55
